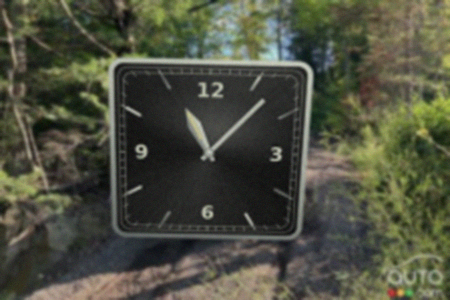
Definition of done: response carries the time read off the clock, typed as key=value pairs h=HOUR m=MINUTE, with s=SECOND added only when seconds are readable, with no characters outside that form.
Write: h=11 m=7
